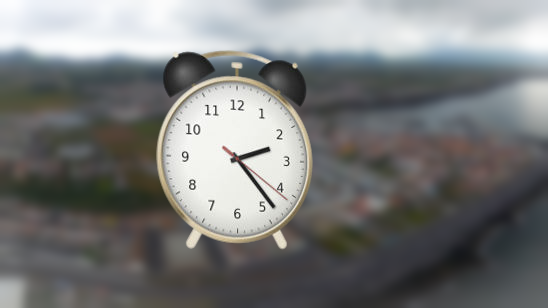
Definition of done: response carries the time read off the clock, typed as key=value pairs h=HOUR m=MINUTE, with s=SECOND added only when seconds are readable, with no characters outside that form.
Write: h=2 m=23 s=21
